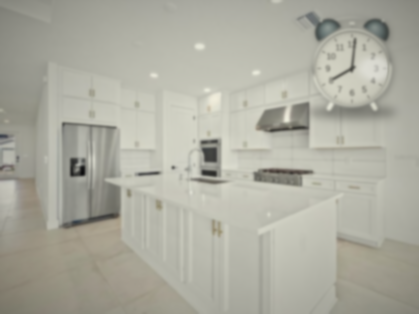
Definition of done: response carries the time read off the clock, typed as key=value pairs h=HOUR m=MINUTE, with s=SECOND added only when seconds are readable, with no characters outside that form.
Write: h=8 m=1
